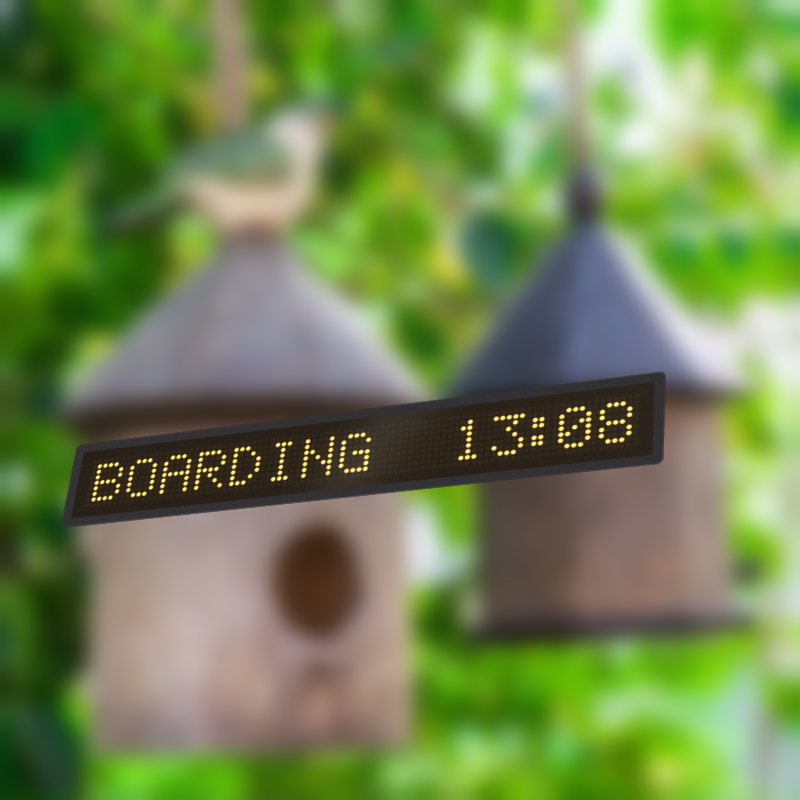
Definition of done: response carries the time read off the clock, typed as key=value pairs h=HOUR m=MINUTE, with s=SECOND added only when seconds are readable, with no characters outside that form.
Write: h=13 m=8
